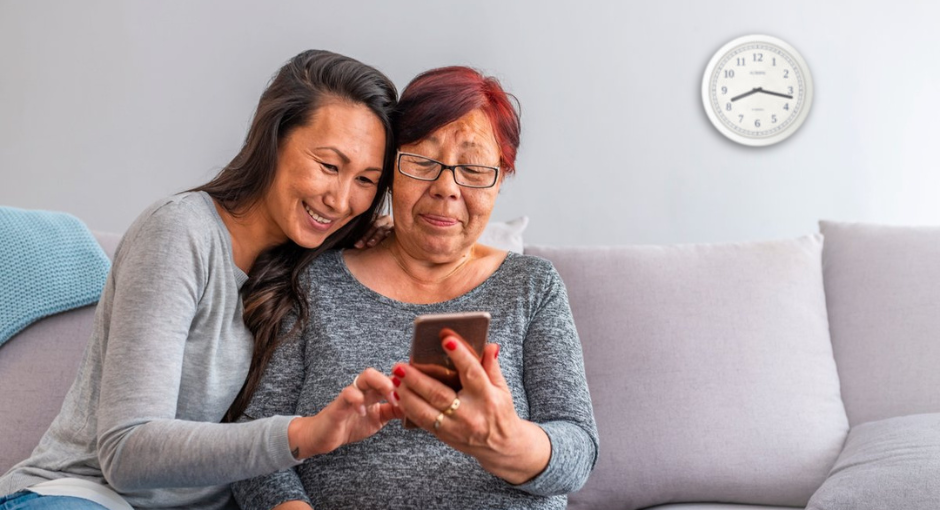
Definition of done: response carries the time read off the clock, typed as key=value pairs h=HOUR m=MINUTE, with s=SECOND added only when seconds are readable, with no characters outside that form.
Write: h=8 m=17
